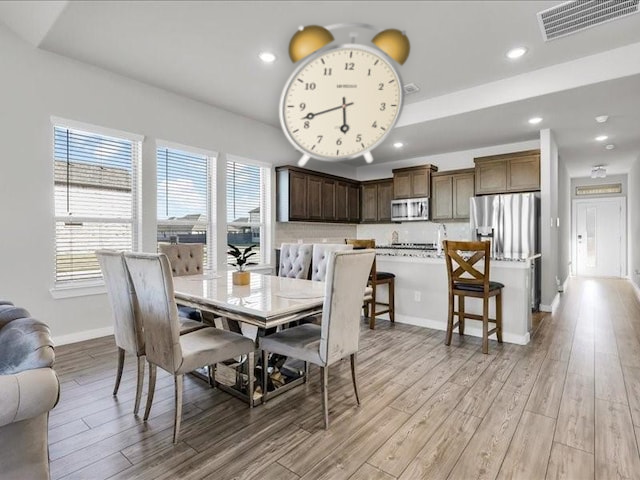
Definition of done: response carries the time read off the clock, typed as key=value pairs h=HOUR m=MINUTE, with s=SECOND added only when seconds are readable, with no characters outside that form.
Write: h=5 m=42
